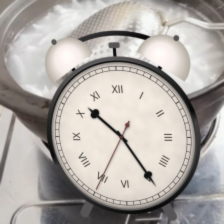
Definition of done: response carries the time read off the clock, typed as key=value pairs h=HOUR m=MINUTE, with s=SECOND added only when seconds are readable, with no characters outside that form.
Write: h=10 m=24 s=35
